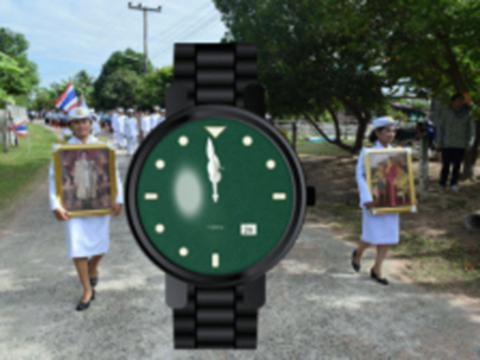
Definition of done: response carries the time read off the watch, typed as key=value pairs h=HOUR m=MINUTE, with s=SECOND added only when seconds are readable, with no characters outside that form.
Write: h=11 m=59
